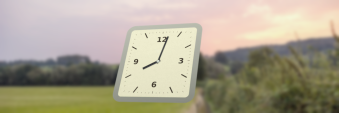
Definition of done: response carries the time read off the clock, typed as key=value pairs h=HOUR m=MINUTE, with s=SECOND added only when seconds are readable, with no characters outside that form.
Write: h=8 m=2
